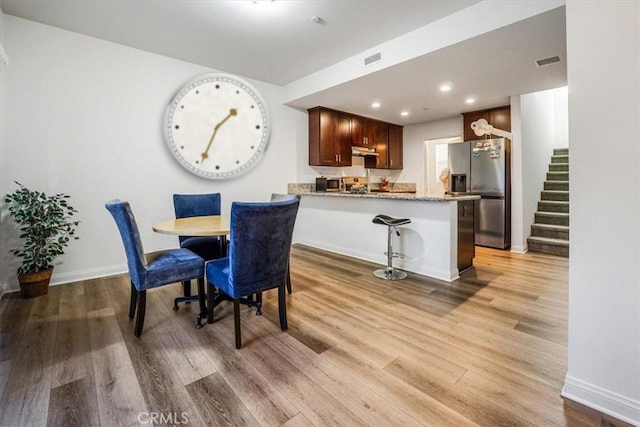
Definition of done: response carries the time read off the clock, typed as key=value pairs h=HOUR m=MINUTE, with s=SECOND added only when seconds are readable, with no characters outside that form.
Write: h=1 m=34
